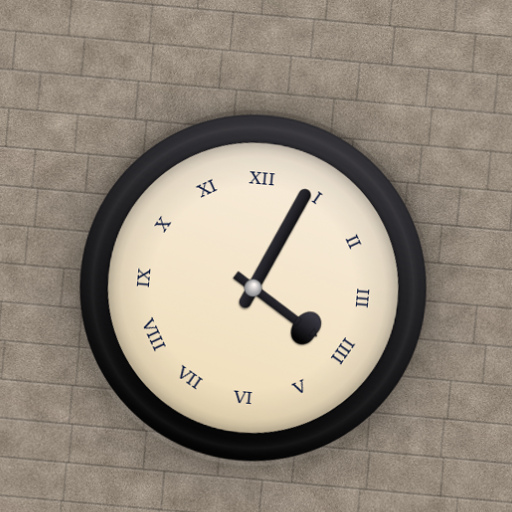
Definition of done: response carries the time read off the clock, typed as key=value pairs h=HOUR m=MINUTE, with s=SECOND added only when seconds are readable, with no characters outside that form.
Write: h=4 m=4
